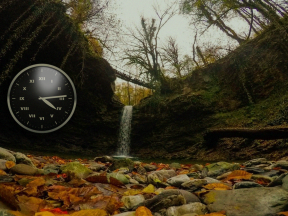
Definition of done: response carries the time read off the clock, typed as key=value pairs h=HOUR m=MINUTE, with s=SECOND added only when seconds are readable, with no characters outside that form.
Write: h=4 m=14
